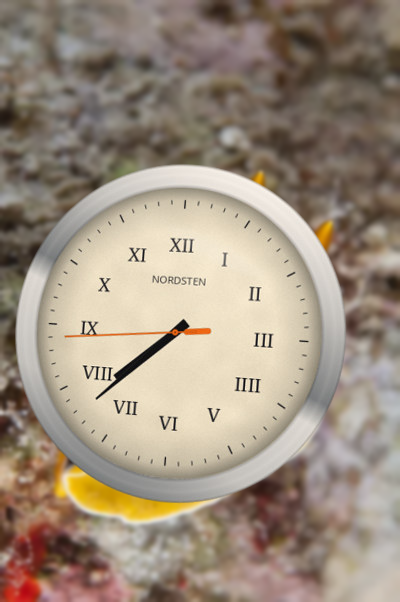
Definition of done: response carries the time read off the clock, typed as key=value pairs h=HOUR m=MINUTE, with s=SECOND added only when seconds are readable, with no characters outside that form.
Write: h=7 m=37 s=44
